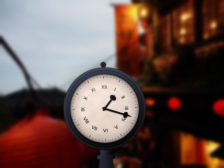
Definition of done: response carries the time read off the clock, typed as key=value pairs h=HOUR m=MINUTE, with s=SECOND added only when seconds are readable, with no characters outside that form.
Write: h=1 m=18
